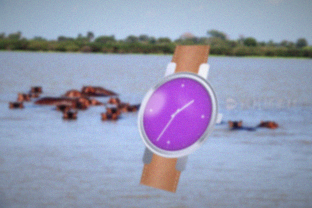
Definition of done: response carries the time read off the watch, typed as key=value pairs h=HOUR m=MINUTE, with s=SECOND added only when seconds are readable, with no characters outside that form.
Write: h=1 m=34
